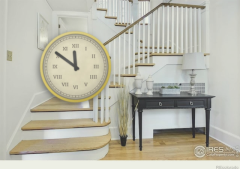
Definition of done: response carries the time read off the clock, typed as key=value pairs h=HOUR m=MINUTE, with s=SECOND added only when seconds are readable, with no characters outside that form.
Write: h=11 m=51
